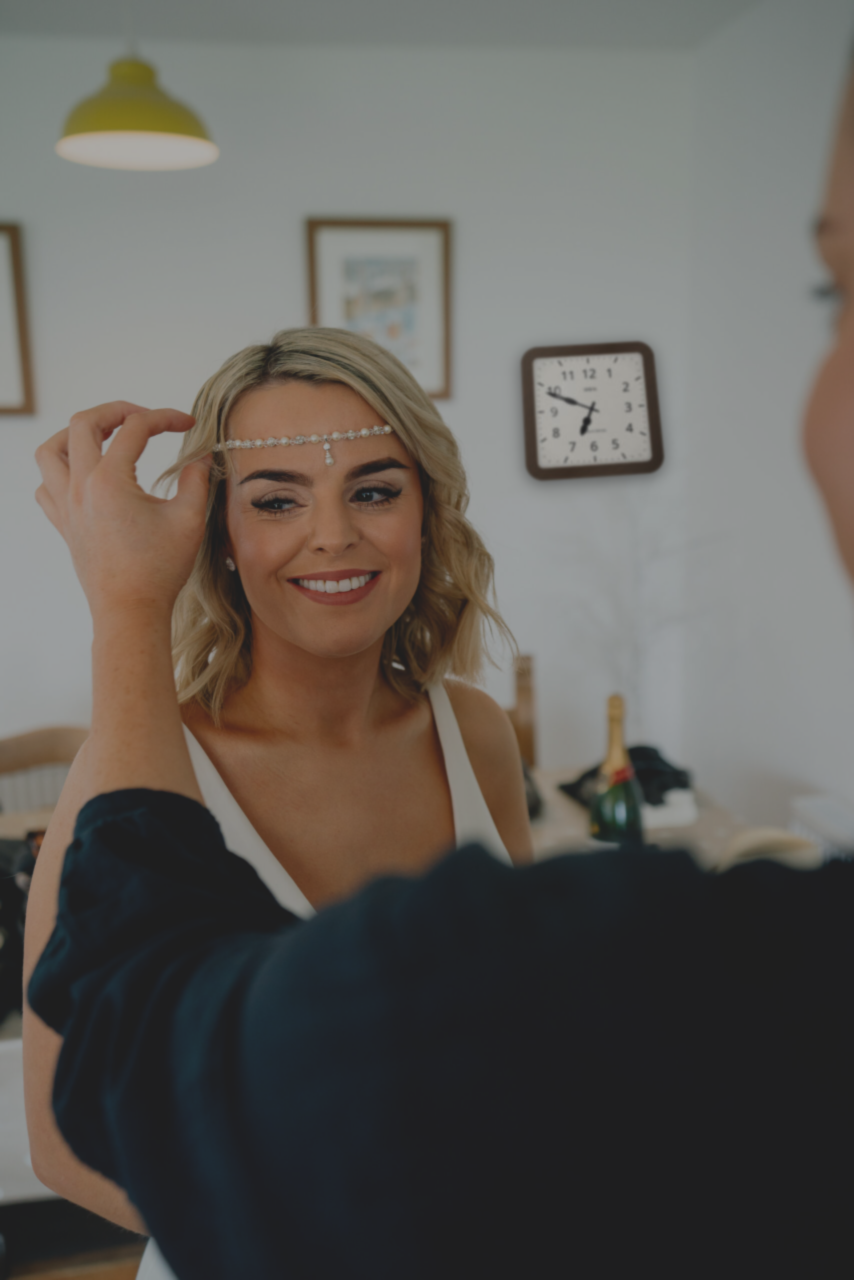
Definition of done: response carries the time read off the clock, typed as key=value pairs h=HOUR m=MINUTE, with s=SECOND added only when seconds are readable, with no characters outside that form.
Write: h=6 m=49
